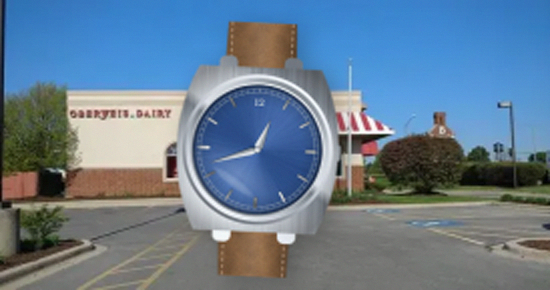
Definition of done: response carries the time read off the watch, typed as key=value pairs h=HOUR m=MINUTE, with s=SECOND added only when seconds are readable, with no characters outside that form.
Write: h=12 m=42
